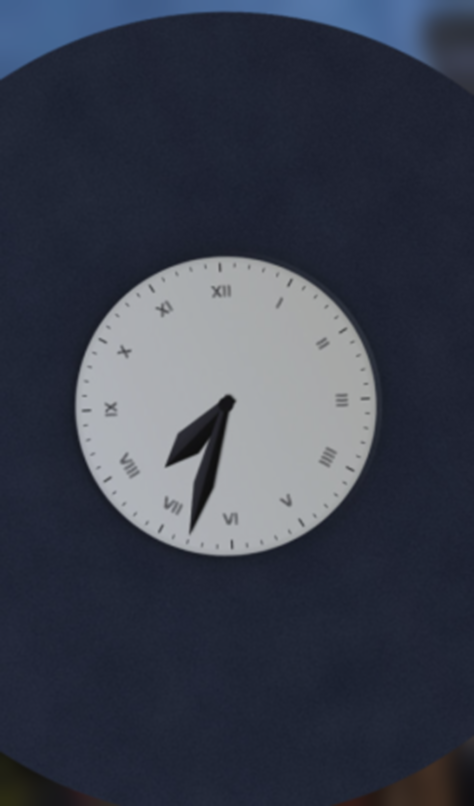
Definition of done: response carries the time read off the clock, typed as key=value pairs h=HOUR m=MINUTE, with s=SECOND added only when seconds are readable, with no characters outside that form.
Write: h=7 m=33
